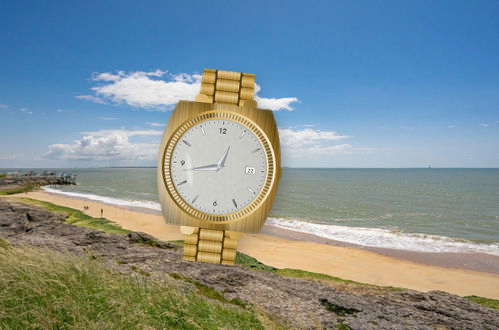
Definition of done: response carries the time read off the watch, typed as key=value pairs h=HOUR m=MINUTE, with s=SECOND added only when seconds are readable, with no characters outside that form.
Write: h=12 m=43
